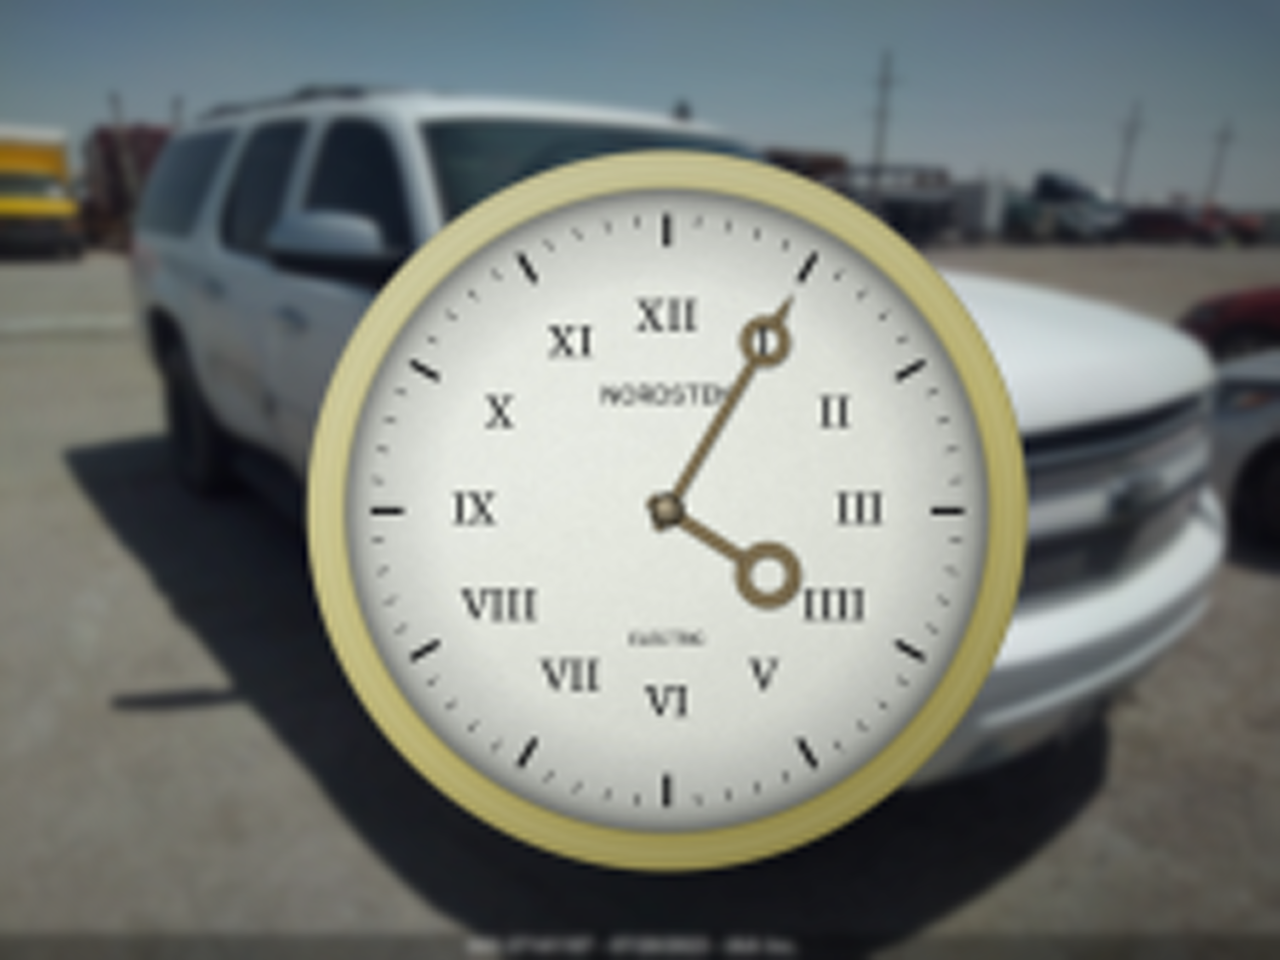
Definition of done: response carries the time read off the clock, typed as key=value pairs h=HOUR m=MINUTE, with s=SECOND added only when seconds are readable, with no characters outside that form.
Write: h=4 m=5
